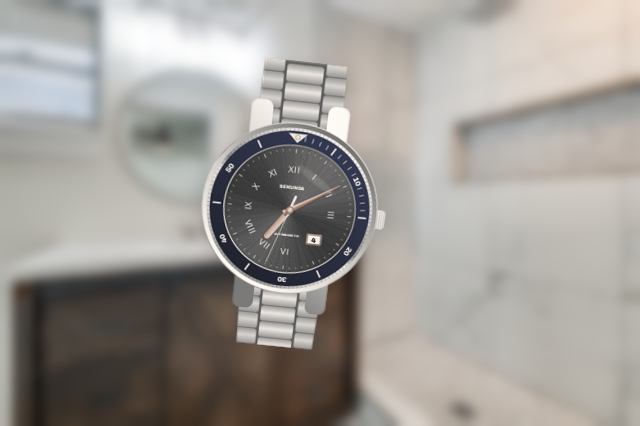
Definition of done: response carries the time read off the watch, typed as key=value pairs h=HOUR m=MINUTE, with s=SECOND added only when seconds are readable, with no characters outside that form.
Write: h=7 m=9 s=33
